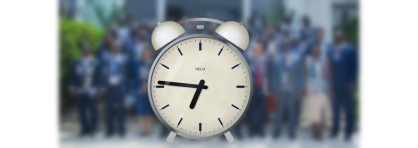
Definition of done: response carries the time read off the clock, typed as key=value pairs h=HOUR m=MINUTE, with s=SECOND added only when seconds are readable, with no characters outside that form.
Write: h=6 m=46
